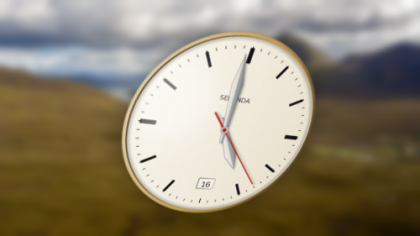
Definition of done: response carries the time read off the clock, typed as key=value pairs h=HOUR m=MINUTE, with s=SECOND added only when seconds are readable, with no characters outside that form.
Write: h=4 m=59 s=23
